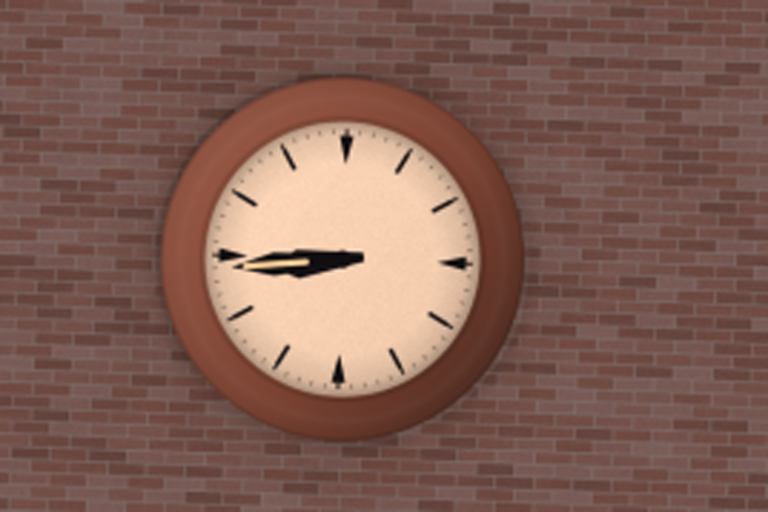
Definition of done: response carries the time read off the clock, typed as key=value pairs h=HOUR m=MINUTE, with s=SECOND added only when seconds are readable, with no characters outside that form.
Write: h=8 m=44
